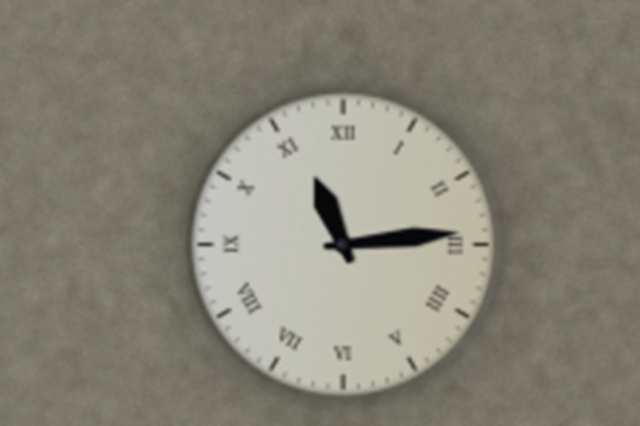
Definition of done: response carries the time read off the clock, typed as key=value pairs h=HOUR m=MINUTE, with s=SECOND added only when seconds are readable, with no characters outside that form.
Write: h=11 m=14
